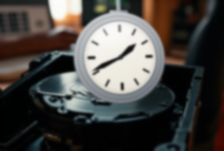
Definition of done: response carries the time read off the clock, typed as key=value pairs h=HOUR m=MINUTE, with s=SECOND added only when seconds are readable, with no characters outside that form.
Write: h=1 m=41
